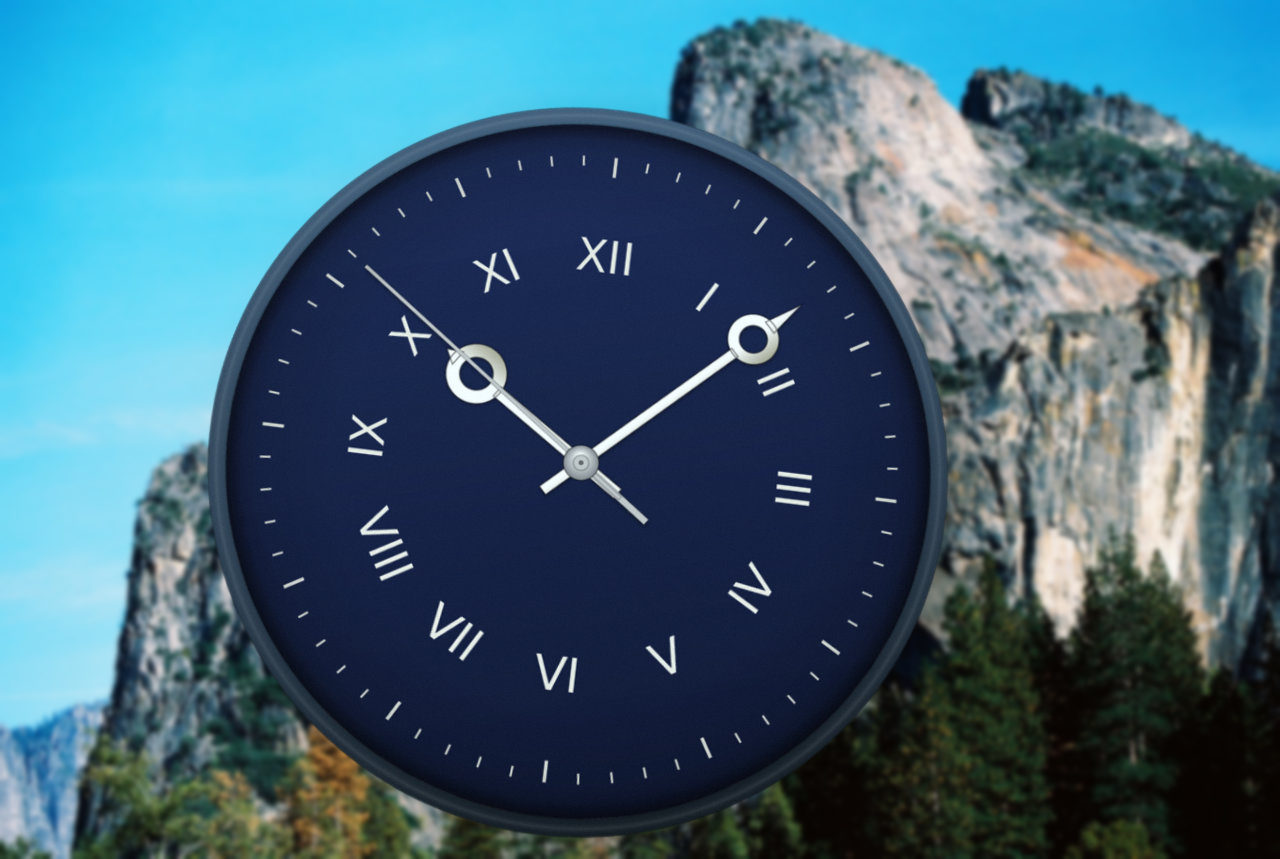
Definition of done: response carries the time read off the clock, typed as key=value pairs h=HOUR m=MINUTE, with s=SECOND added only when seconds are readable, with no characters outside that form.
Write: h=10 m=7 s=51
